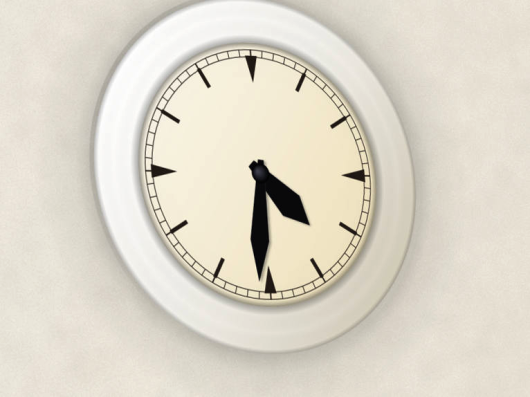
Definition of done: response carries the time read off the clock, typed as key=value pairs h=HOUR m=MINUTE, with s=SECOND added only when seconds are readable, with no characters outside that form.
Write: h=4 m=31
